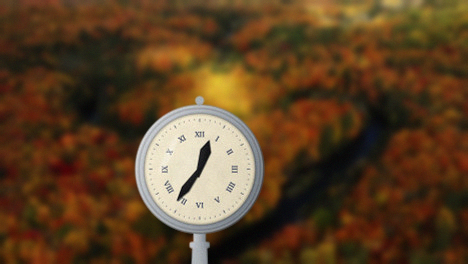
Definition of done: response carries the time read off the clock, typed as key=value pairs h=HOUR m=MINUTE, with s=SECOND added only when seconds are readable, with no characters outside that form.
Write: h=12 m=36
